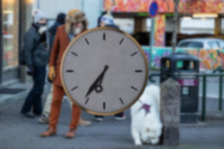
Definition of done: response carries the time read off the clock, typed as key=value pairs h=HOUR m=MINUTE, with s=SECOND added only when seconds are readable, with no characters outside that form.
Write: h=6 m=36
